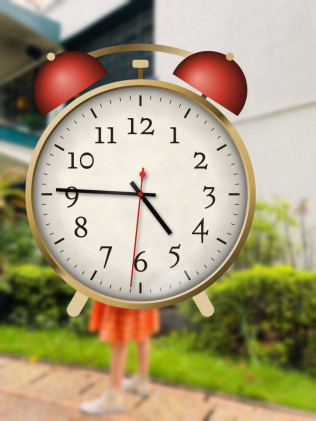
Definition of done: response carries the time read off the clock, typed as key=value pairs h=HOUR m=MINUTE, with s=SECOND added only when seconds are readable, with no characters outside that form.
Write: h=4 m=45 s=31
